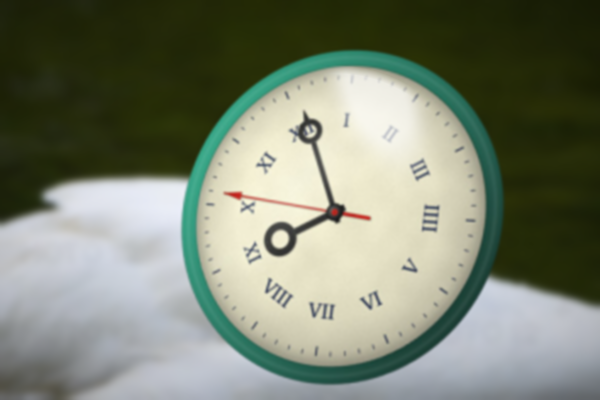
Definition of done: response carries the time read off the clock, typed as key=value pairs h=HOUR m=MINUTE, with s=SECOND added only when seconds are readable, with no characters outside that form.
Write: h=9 m=0 s=51
